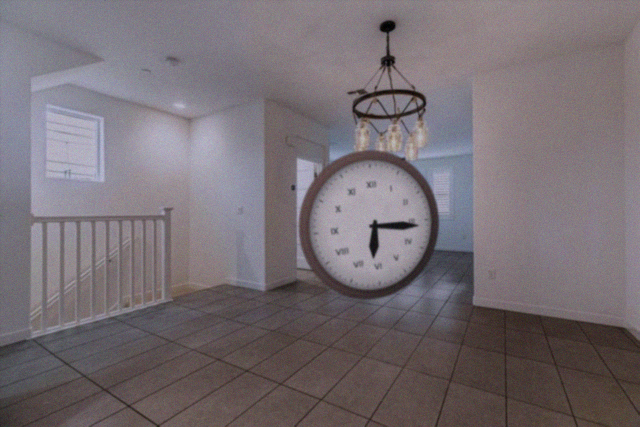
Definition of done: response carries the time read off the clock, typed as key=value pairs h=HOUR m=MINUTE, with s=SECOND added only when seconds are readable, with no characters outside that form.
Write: h=6 m=16
